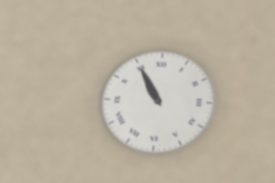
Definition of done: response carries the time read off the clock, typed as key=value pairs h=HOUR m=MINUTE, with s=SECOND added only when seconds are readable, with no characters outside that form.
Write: h=10 m=55
